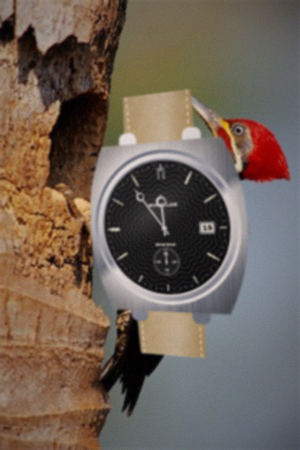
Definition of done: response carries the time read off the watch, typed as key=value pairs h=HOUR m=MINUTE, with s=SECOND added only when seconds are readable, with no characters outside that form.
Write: h=11 m=54
